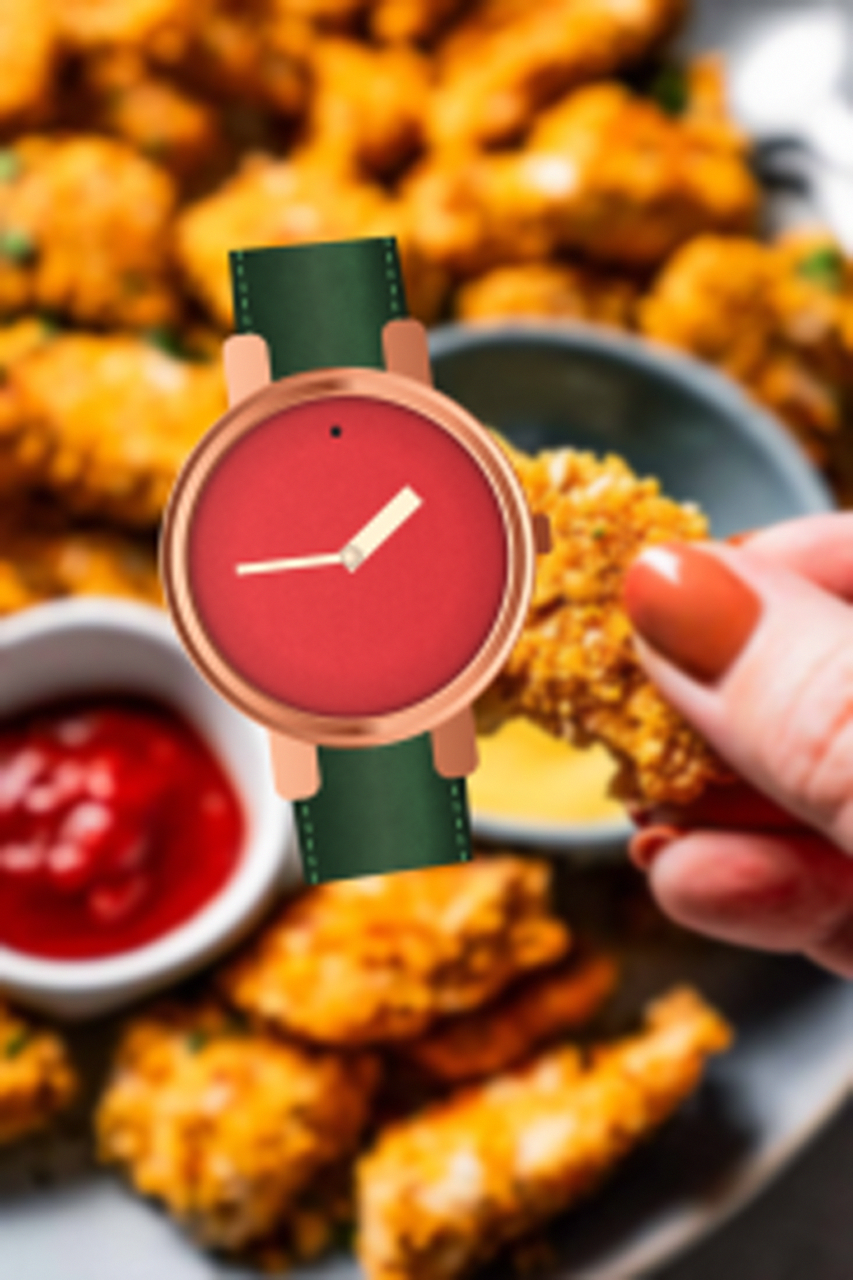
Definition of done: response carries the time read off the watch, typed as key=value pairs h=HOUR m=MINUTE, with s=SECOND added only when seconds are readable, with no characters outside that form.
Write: h=1 m=45
